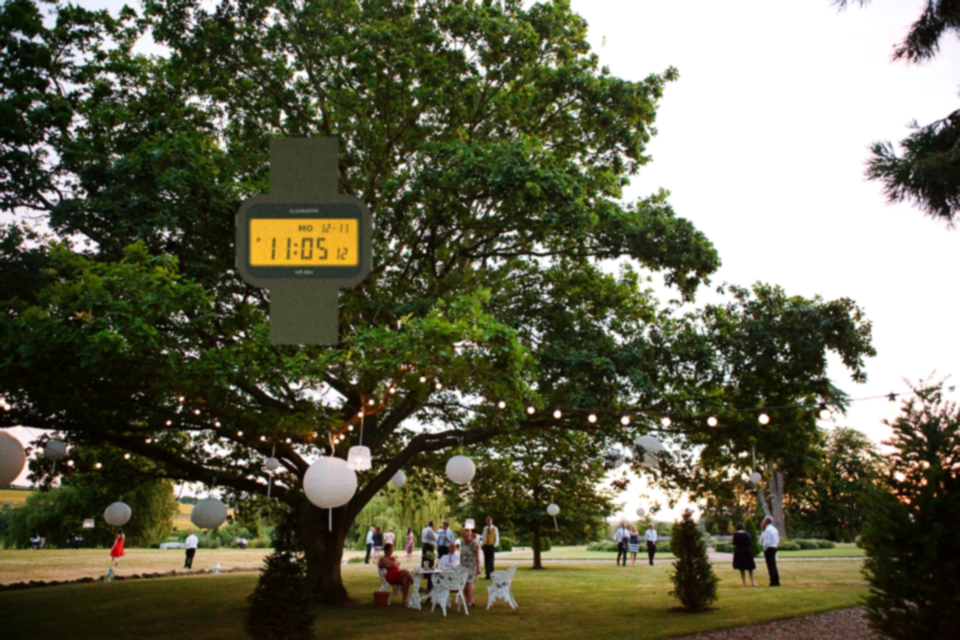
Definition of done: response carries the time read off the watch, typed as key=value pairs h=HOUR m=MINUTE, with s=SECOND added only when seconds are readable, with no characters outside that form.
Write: h=11 m=5 s=12
